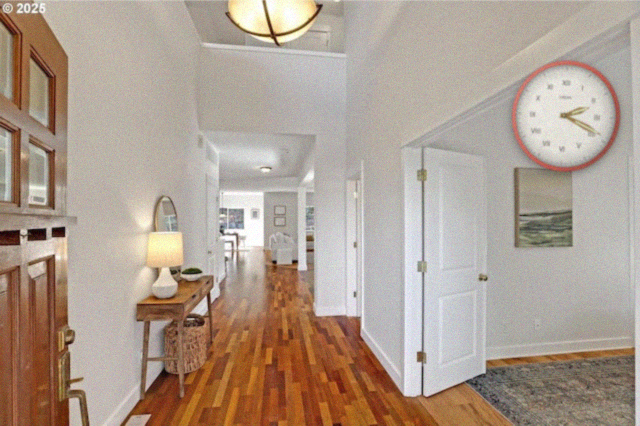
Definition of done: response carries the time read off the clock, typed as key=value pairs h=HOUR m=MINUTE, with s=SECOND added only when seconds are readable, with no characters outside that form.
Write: h=2 m=19
